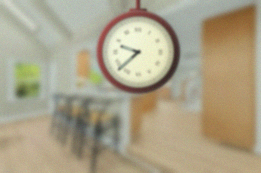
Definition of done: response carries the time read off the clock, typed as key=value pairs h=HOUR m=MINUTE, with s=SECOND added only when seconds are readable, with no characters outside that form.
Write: h=9 m=38
